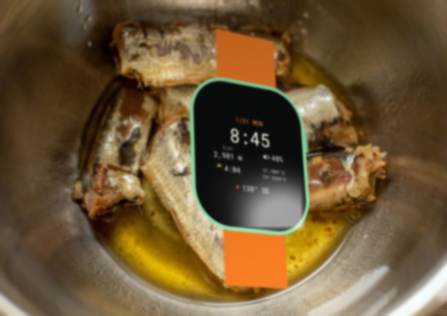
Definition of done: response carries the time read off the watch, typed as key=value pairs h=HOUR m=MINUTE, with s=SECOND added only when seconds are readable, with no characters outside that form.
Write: h=8 m=45
